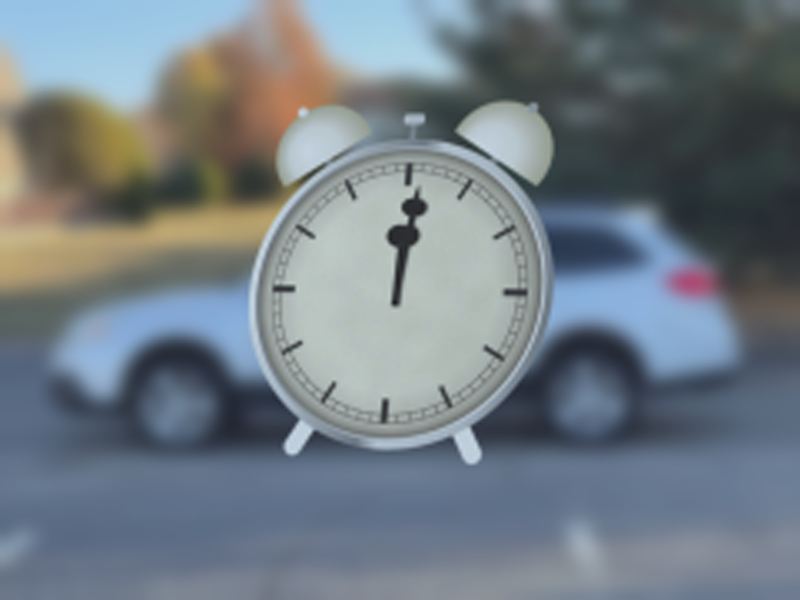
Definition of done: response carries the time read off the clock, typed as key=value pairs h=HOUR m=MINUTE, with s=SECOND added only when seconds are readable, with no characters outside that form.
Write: h=12 m=1
